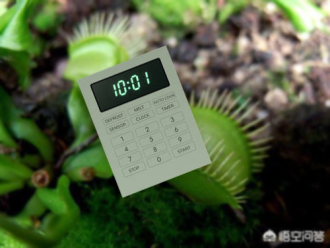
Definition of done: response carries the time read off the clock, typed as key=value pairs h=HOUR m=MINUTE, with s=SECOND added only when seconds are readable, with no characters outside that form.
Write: h=10 m=1
